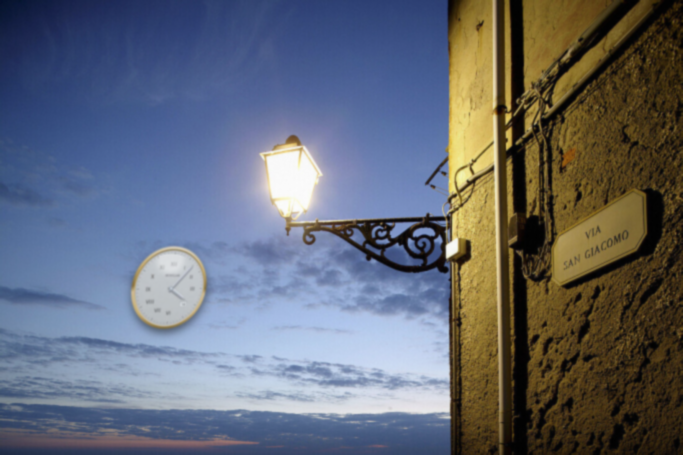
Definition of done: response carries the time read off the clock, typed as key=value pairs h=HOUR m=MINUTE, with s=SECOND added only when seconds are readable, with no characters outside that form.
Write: h=4 m=7
